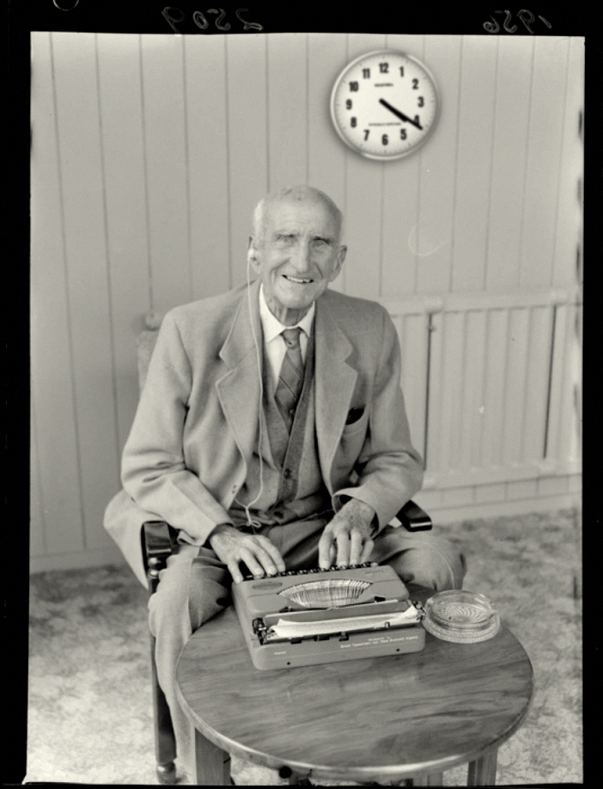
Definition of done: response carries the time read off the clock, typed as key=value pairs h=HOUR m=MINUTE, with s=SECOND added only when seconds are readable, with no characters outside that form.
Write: h=4 m=21
